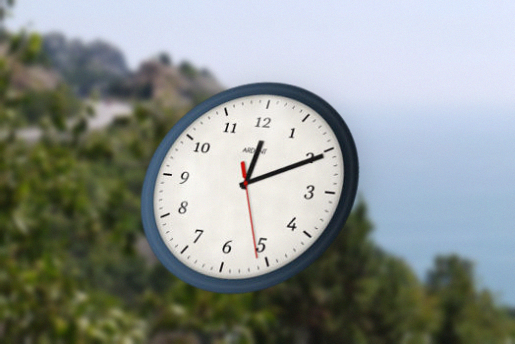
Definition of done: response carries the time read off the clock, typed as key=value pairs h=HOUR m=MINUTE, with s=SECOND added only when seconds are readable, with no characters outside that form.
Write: h=12 m=10 s=26
